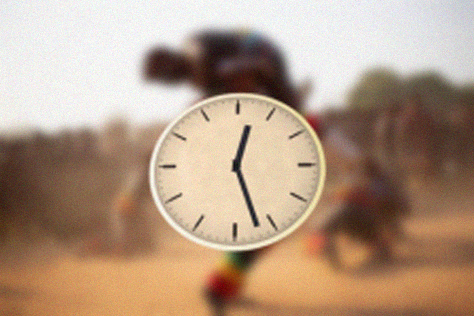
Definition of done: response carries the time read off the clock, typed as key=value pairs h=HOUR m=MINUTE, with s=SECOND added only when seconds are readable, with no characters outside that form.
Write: h=12 m=27
